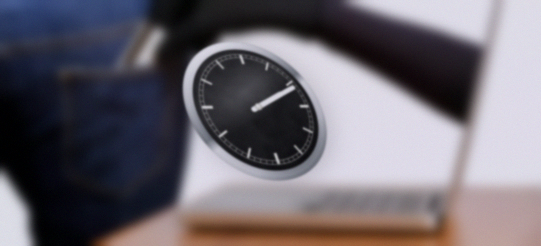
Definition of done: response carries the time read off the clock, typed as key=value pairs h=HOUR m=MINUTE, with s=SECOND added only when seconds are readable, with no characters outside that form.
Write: h=2 m=11
